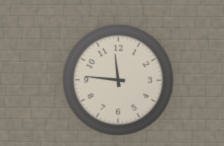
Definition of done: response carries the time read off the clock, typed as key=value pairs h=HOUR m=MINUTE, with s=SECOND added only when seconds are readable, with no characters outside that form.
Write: h=11 m=46
